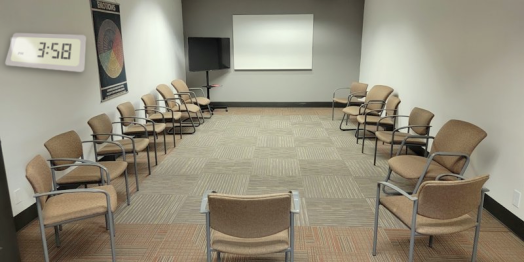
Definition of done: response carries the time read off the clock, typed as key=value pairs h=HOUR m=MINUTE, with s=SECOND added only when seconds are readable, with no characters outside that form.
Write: h=3 m=58
